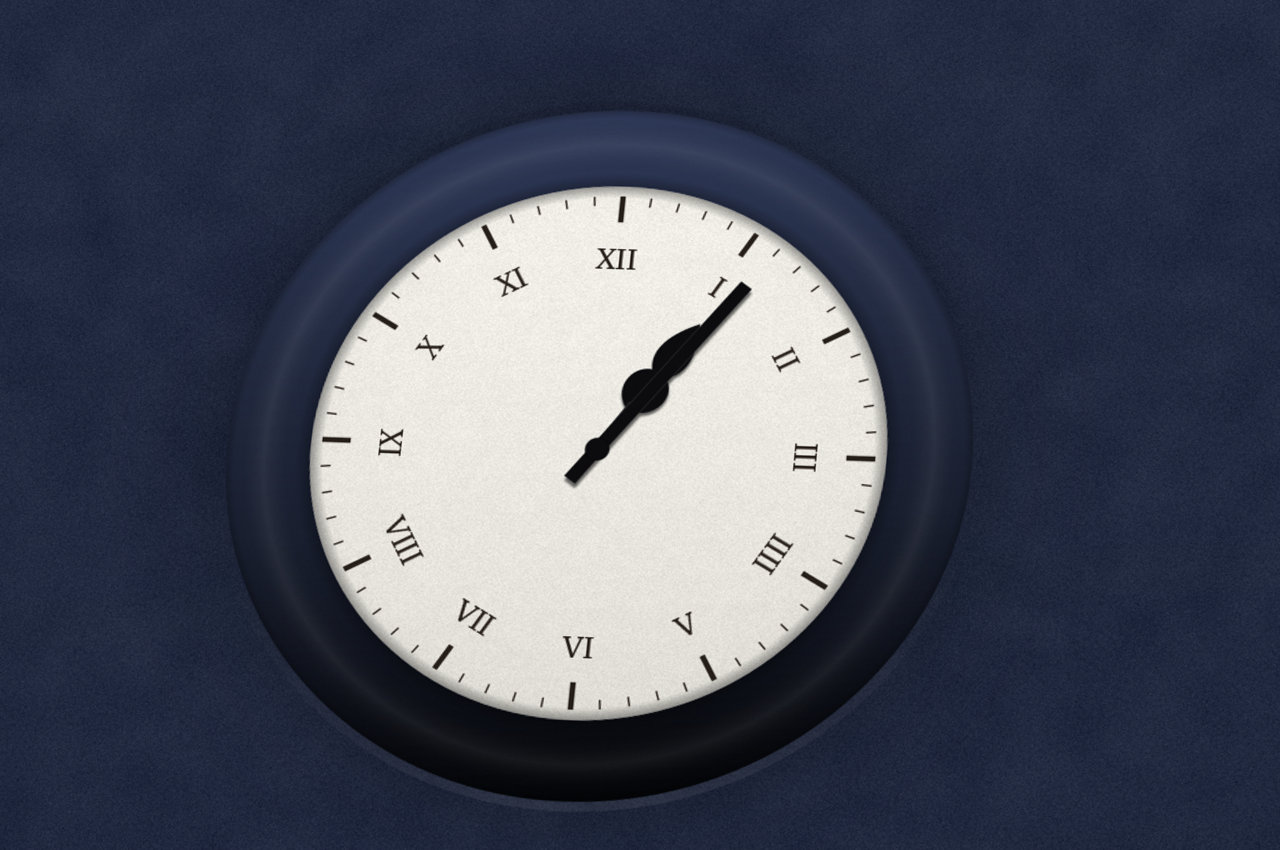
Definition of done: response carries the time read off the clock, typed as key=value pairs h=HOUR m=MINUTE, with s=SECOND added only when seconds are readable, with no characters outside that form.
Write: h=1 m=6
